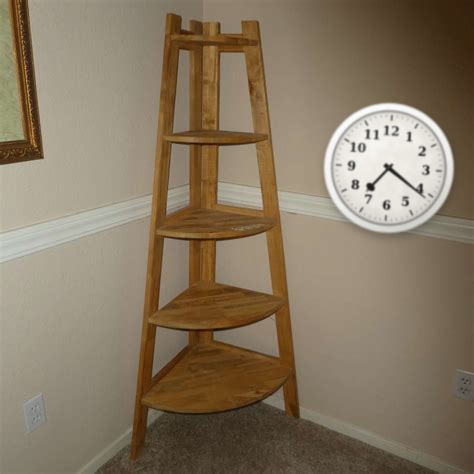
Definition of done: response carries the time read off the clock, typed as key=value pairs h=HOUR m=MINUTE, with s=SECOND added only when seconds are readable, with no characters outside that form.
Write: h=7 m=21
